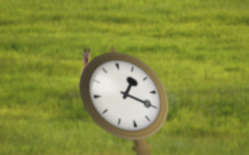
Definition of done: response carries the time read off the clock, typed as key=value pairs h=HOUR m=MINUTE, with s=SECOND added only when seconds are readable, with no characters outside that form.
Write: h=1 m=20
